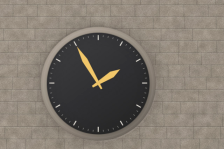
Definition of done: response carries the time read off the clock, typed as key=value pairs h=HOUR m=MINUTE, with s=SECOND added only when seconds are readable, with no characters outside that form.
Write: h=1 m=55
